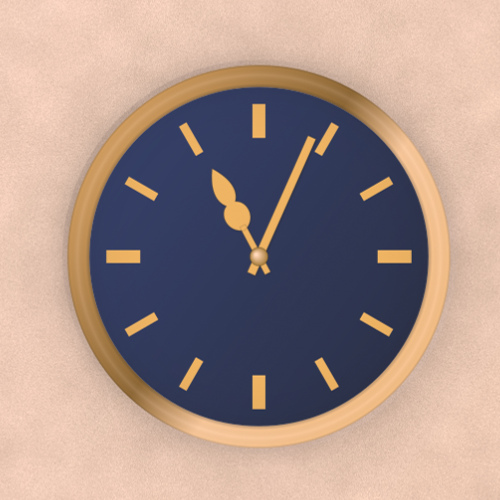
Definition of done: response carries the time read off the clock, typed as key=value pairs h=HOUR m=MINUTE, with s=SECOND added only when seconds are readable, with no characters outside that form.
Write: h=11 m=4
